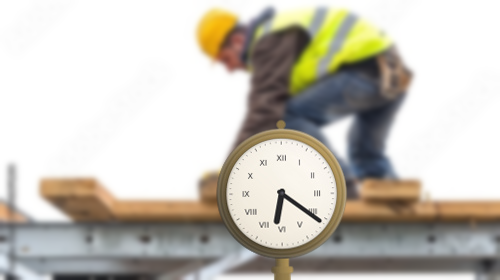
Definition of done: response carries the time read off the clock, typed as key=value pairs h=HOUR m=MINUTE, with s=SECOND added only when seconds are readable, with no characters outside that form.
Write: h=6 m=21
